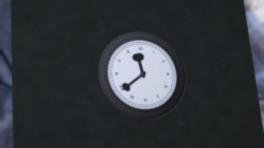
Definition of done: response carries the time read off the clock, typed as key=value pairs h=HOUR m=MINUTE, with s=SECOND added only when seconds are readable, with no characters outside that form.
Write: h=11 m=39
